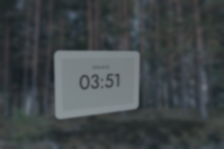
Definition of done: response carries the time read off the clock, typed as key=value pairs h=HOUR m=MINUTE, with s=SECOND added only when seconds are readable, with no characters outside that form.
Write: h=3 m=51
